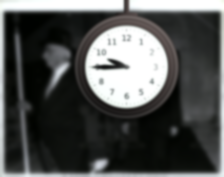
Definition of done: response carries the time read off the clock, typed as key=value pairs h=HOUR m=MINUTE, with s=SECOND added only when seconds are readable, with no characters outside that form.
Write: h=9 m=45
